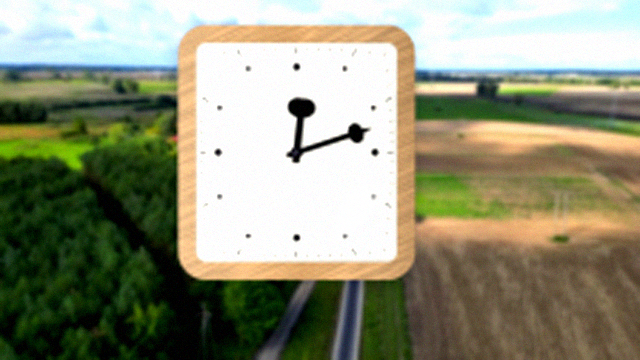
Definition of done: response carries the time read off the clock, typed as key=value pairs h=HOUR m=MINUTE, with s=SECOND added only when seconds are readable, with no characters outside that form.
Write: h=12 m=12
